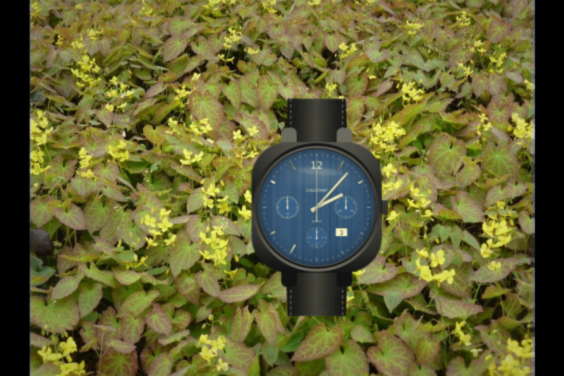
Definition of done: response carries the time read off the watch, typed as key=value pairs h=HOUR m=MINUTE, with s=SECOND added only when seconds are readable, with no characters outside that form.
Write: h=2 m=7
